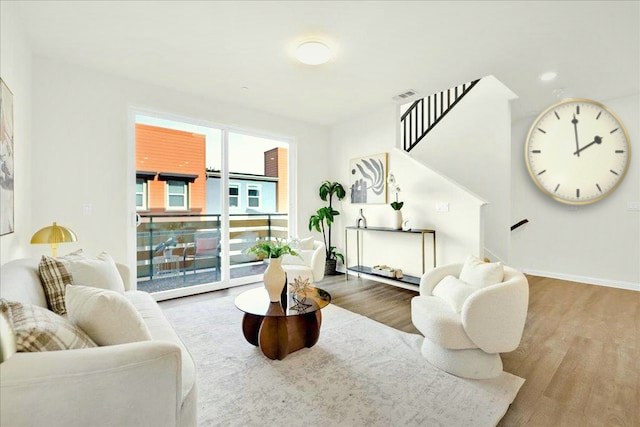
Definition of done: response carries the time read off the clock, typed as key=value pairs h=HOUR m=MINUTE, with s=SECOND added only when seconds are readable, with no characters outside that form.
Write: h=1 m=59
